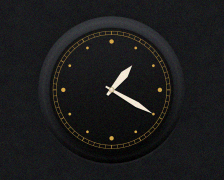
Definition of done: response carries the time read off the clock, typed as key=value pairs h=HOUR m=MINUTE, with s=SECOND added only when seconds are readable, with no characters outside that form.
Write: h=1 m=20
